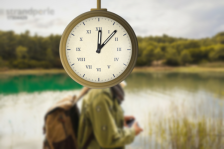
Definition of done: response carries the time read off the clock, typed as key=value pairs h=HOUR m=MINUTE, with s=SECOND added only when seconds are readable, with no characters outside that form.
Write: h=12 m=7
